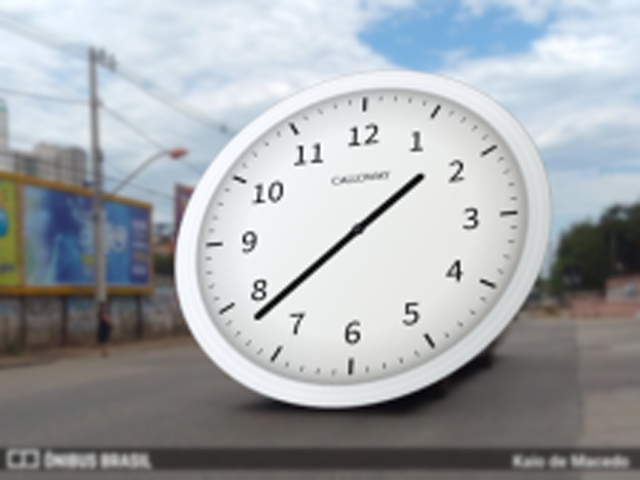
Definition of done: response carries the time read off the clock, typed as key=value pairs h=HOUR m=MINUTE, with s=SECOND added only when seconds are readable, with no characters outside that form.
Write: h=1 m=38
